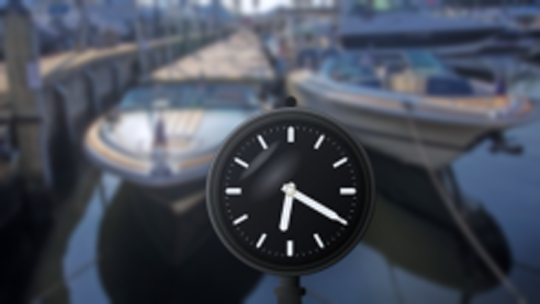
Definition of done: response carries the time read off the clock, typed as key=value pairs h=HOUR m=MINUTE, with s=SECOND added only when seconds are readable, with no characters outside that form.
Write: h=6 m=20
